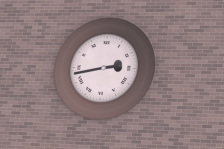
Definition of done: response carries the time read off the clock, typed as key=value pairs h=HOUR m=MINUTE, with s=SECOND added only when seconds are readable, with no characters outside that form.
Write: h=2 m=43
